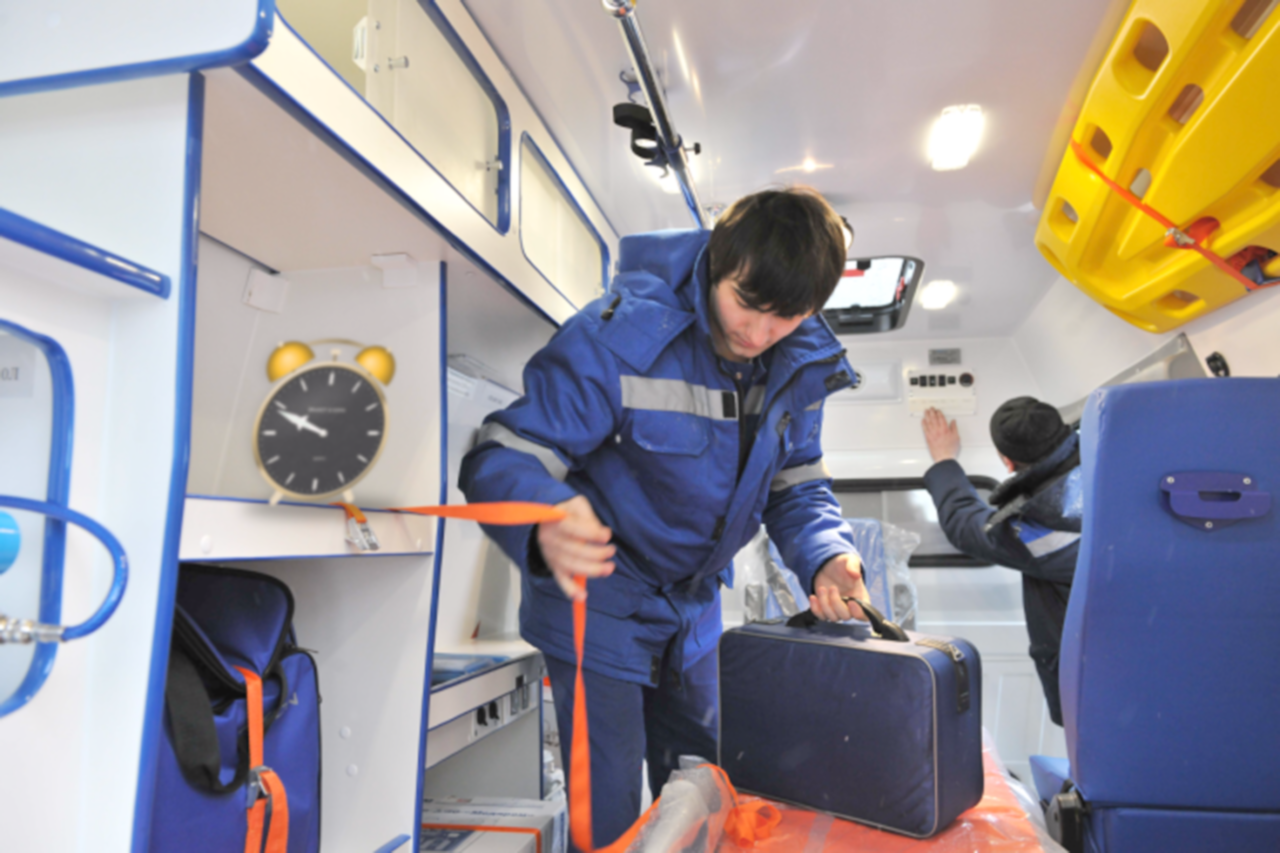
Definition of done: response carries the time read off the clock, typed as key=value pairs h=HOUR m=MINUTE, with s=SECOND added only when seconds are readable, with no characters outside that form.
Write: h=9 m=49
